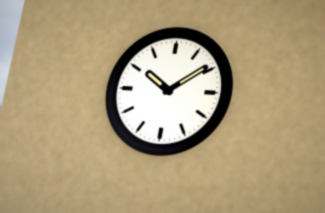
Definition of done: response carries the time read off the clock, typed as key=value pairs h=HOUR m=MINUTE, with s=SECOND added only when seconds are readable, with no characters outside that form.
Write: h=10 m=9
